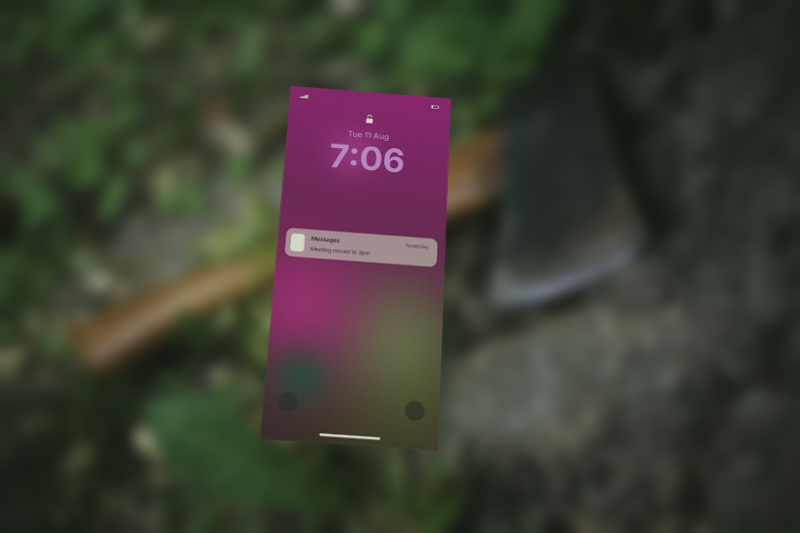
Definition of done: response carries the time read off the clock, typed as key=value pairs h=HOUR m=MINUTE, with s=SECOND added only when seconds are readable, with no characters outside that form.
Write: h=7 m=6
